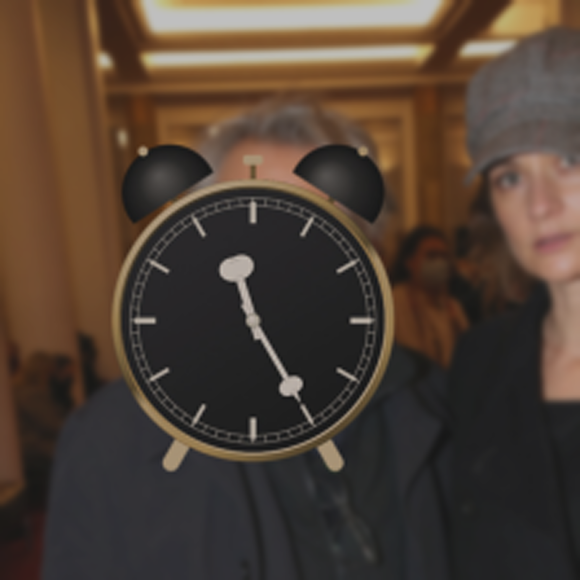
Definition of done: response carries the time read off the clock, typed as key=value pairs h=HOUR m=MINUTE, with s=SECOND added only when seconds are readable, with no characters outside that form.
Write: h=11 m=25
